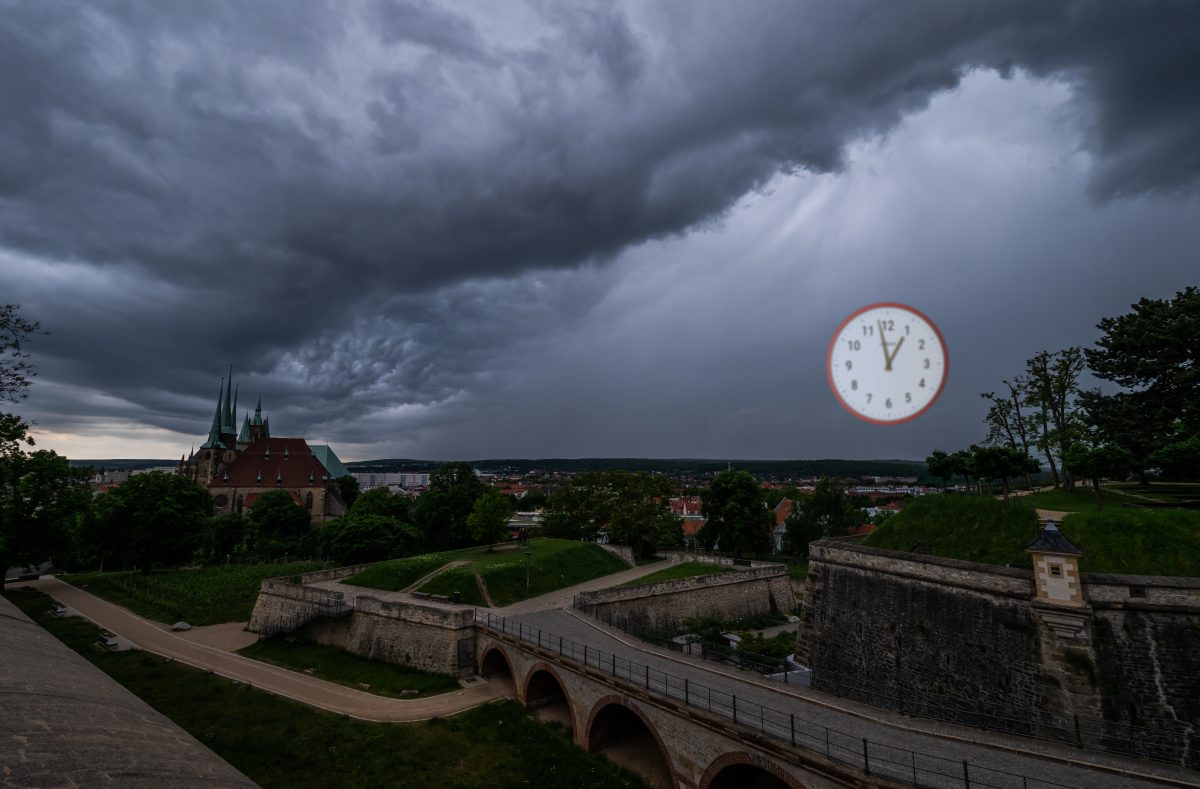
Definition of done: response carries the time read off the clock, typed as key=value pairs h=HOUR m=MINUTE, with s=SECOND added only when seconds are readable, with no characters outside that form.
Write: h=12 m=58
